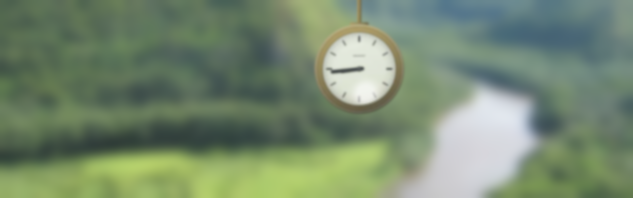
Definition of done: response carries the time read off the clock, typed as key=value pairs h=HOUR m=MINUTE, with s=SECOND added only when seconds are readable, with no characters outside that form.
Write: h=8 m=44
